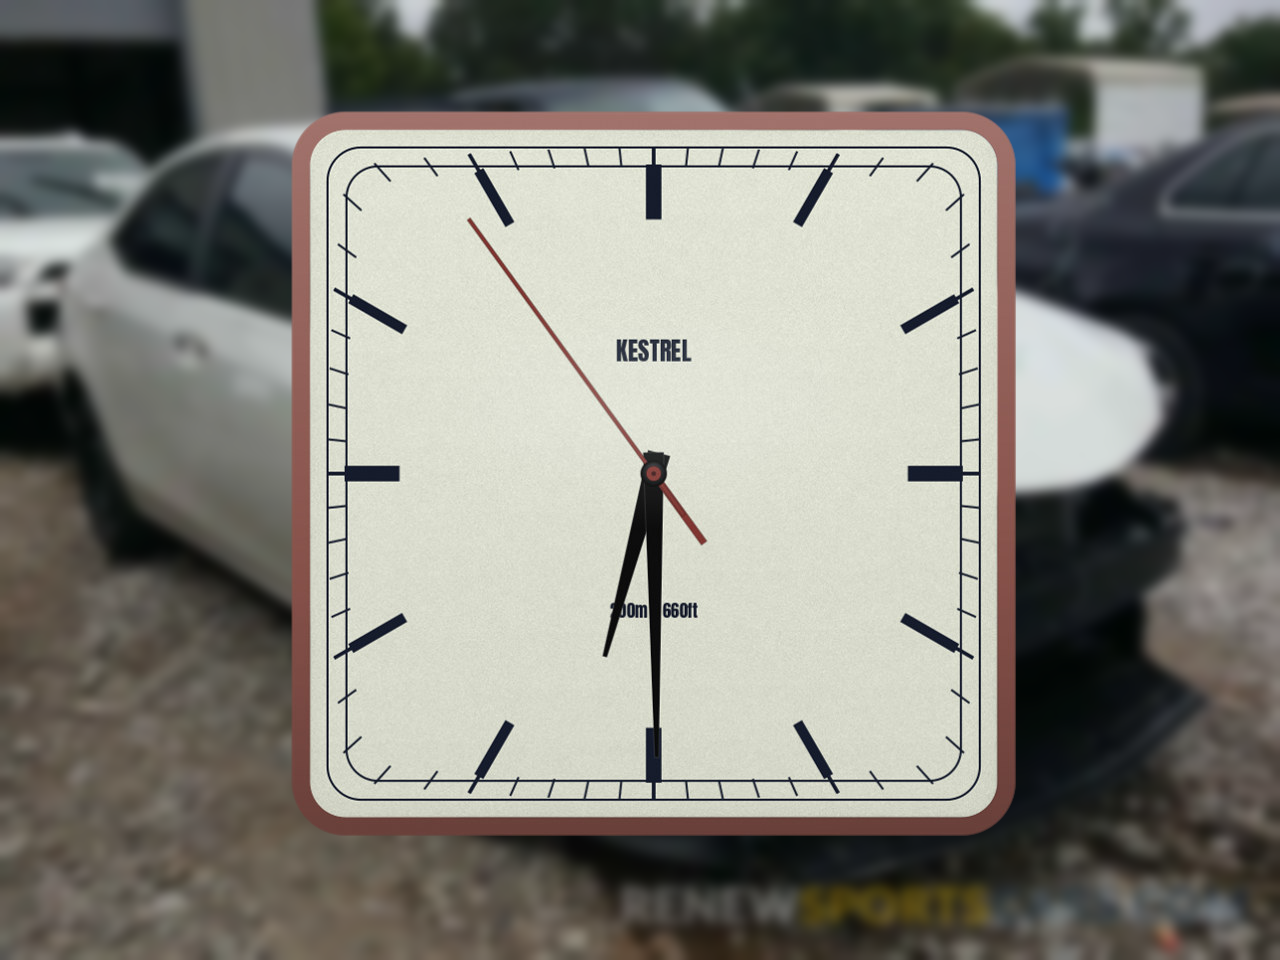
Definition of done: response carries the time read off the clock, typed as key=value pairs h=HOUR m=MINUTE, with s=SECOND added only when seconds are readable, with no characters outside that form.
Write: h=6 m=29 s=54
